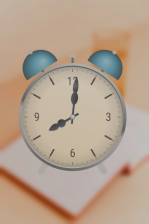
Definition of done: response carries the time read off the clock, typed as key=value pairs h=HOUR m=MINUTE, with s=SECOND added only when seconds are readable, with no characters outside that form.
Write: h=8 m=1
